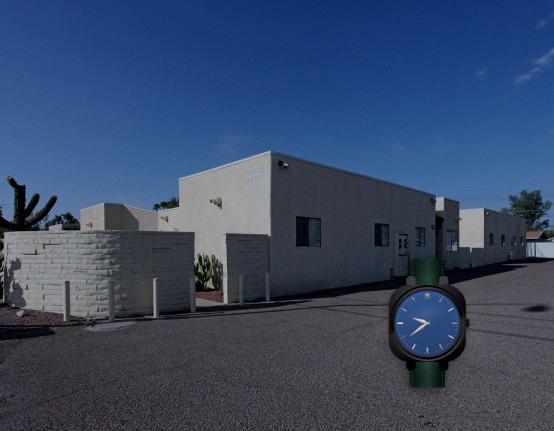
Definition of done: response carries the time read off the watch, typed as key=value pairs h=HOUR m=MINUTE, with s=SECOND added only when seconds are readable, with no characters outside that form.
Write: h=9 m=39
